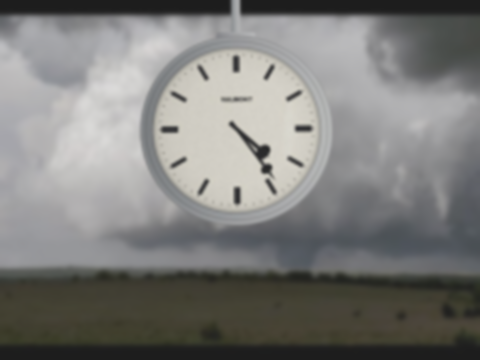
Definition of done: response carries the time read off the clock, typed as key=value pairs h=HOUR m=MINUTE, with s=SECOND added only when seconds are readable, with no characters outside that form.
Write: h=4 m=24
